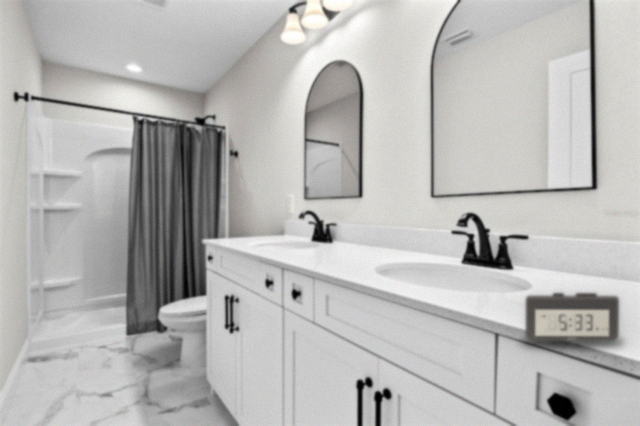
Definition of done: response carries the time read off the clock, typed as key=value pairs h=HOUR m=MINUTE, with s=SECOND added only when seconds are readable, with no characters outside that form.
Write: h=5 m=33
